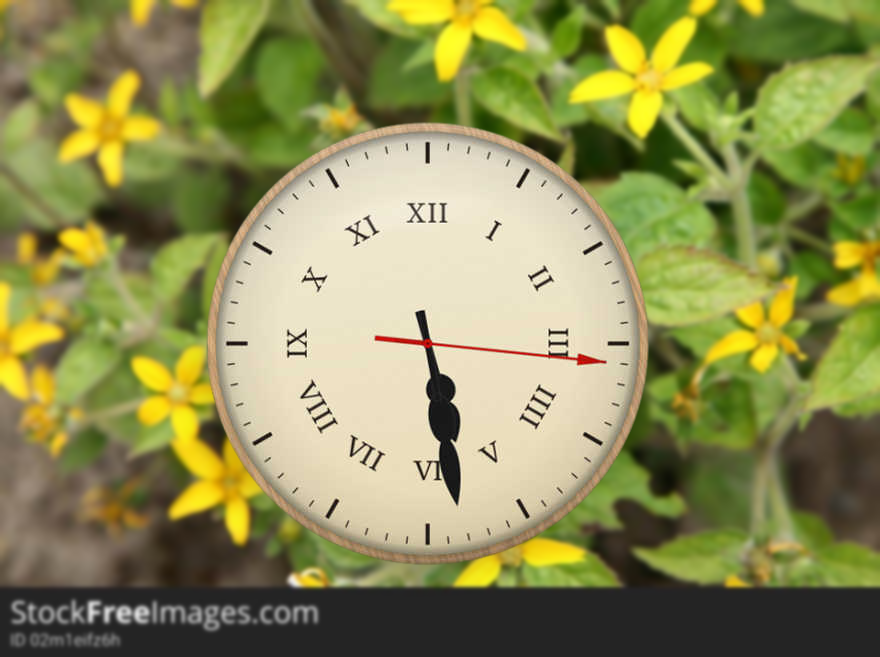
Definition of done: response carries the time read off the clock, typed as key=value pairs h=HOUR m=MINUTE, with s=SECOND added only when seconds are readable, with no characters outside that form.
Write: h=5 m=28 s=16
